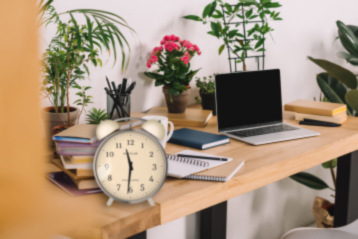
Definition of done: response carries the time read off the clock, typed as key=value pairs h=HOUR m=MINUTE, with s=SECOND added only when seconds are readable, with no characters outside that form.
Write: h=11 m=31
